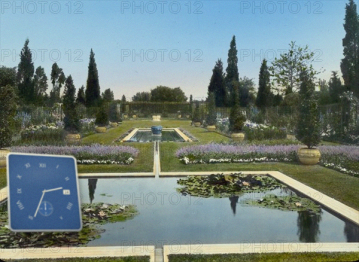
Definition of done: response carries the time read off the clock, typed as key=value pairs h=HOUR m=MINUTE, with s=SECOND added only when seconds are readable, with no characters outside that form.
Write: h=2 m=34
